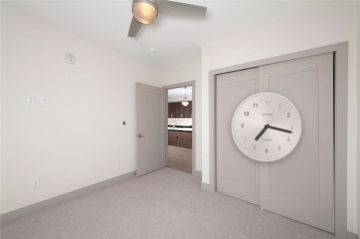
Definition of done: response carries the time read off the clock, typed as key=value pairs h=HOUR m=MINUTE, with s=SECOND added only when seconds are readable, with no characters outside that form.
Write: h=7 m=17
